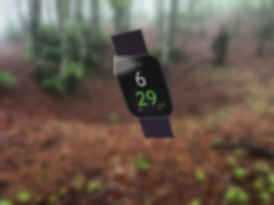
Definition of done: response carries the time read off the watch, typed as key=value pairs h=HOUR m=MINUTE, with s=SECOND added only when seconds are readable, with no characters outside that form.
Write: h=6 m=29
